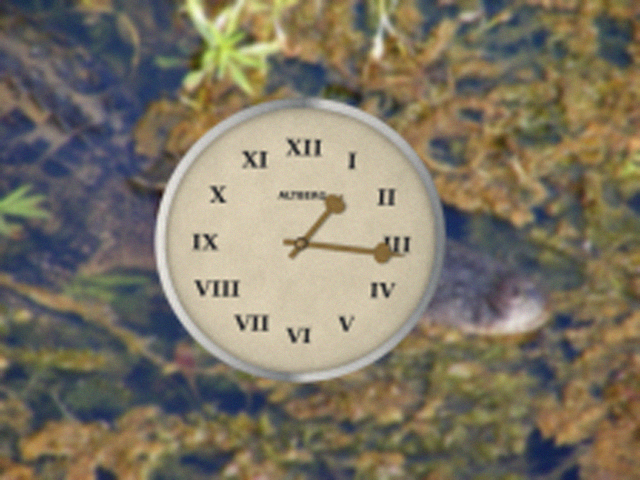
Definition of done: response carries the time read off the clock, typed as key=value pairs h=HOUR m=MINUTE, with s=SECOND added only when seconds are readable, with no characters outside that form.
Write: h=1 m=16
